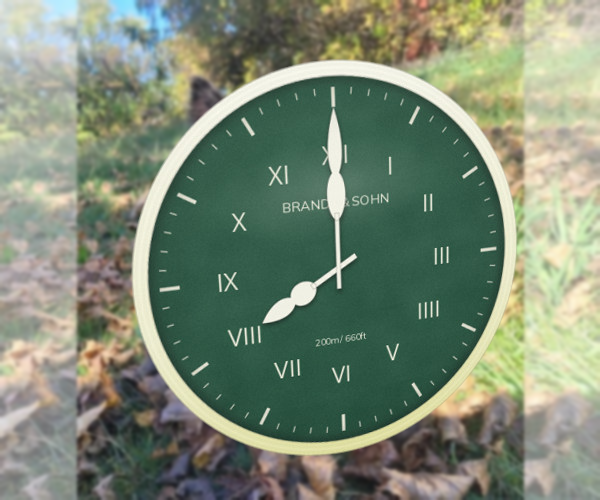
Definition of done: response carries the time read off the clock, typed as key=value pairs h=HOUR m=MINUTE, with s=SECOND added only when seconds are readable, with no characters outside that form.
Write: h=8 m=0
